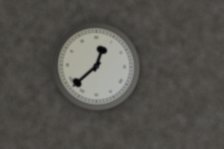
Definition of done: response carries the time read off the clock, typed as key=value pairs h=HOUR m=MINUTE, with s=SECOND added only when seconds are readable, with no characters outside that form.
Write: h=12 m=38
